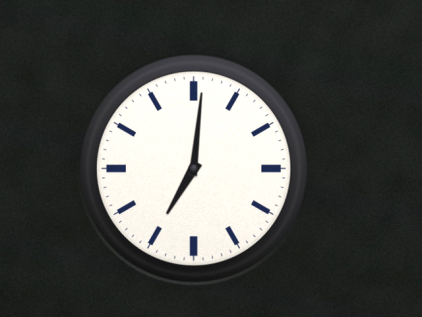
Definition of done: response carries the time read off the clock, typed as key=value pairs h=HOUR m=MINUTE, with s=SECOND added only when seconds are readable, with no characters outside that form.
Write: h=7 m=1
